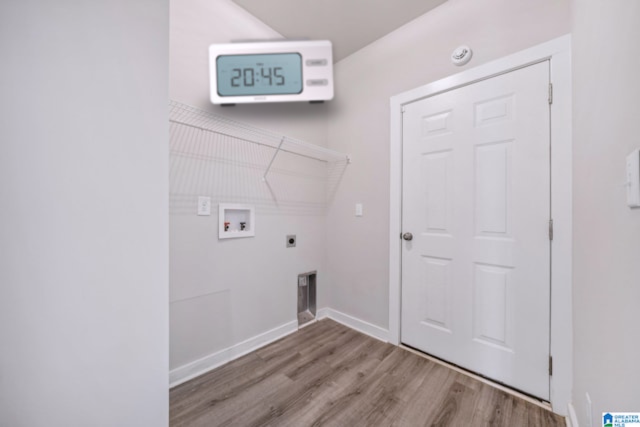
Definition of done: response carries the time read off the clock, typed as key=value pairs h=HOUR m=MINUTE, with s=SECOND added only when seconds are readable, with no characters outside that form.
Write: h=20 m=45
